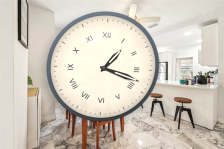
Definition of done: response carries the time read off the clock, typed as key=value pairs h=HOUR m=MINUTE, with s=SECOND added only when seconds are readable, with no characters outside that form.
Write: h=1 m=18
